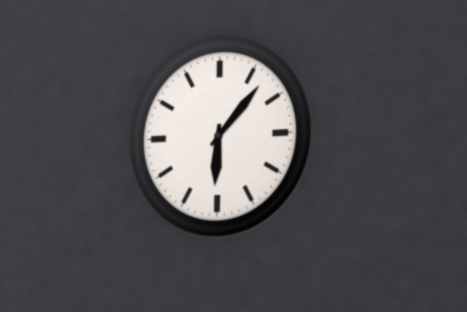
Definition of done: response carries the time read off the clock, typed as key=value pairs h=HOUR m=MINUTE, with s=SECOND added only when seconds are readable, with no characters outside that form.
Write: h=6 m=7
